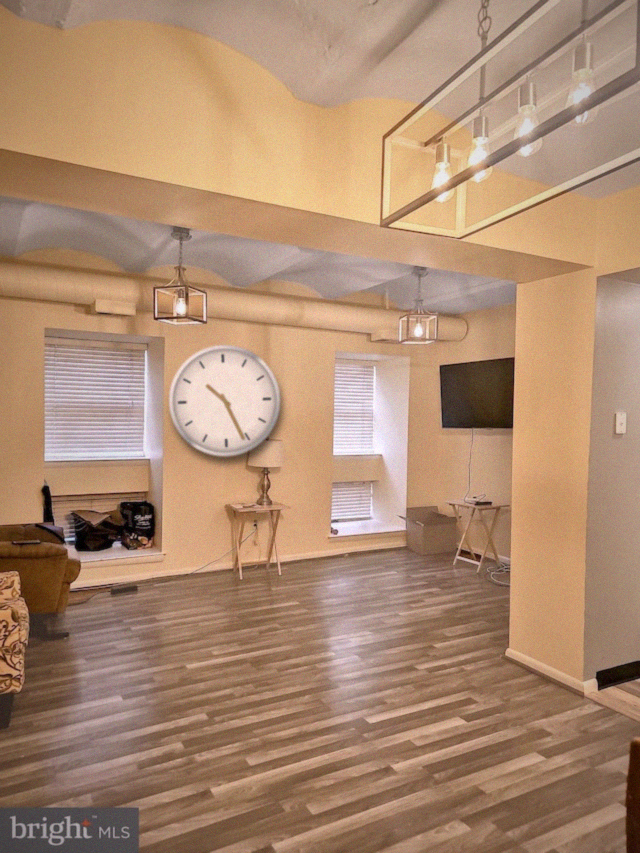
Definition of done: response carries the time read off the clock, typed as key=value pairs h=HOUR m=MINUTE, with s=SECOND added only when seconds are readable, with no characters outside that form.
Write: h=10 m=26
